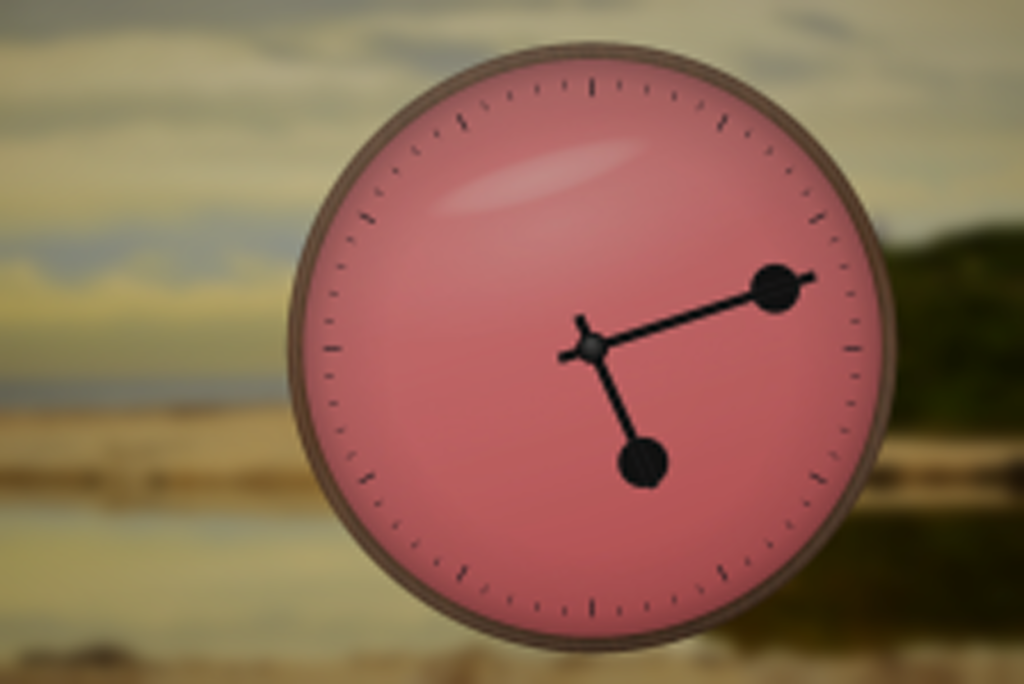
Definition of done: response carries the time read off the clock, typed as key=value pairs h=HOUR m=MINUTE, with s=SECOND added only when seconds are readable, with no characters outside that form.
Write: h=5 m=12
